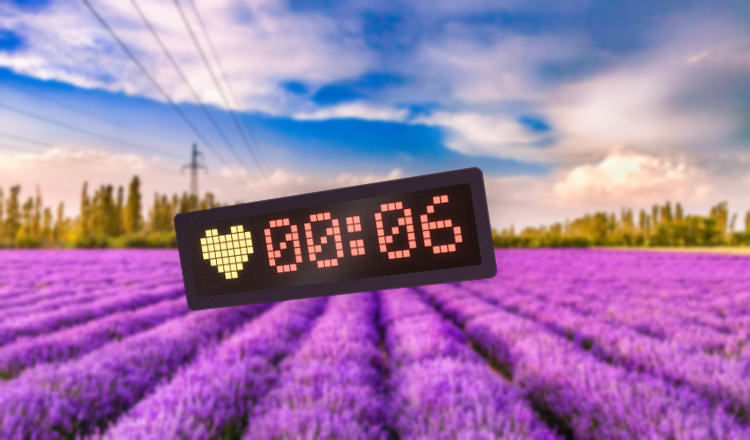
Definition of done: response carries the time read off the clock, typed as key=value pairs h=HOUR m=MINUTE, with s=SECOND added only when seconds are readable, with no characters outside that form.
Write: h=0 m=6
